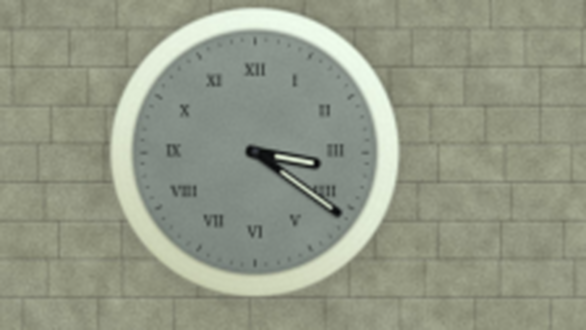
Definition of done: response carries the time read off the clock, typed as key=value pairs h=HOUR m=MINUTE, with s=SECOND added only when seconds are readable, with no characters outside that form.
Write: h=3 m=21
